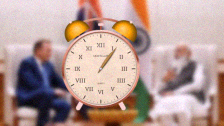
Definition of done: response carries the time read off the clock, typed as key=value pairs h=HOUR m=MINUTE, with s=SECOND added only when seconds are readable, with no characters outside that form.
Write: h=1 m=6
